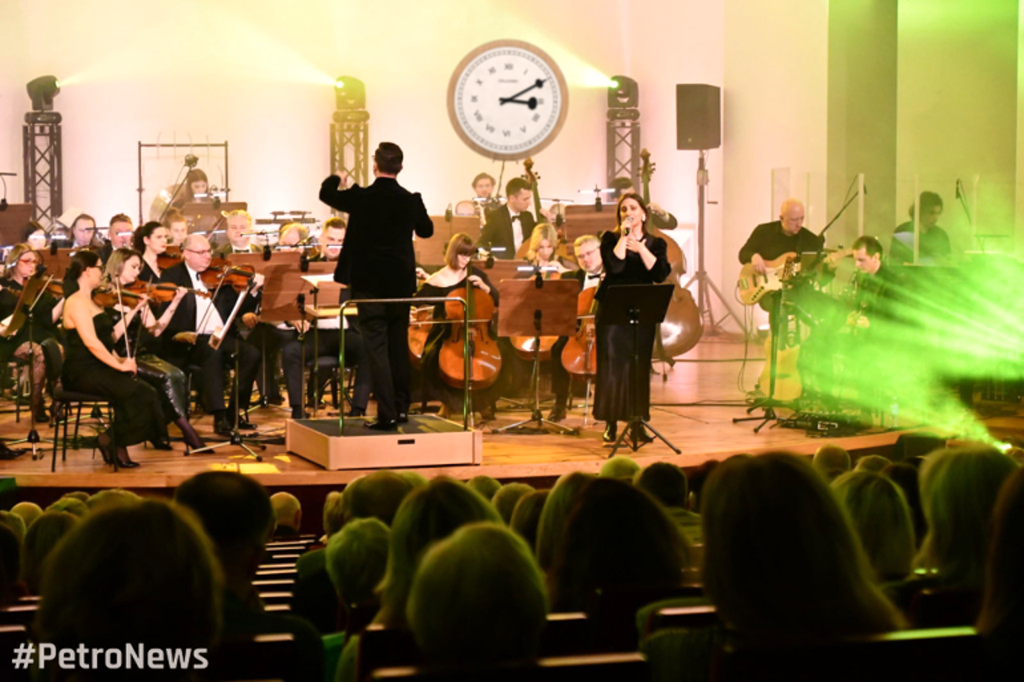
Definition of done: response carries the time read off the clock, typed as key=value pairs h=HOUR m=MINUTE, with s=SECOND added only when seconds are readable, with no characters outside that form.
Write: h=3 m=10
